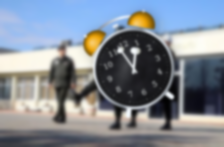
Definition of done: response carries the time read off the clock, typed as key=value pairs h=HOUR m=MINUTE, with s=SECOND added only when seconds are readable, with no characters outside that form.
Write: h=12 m=58
